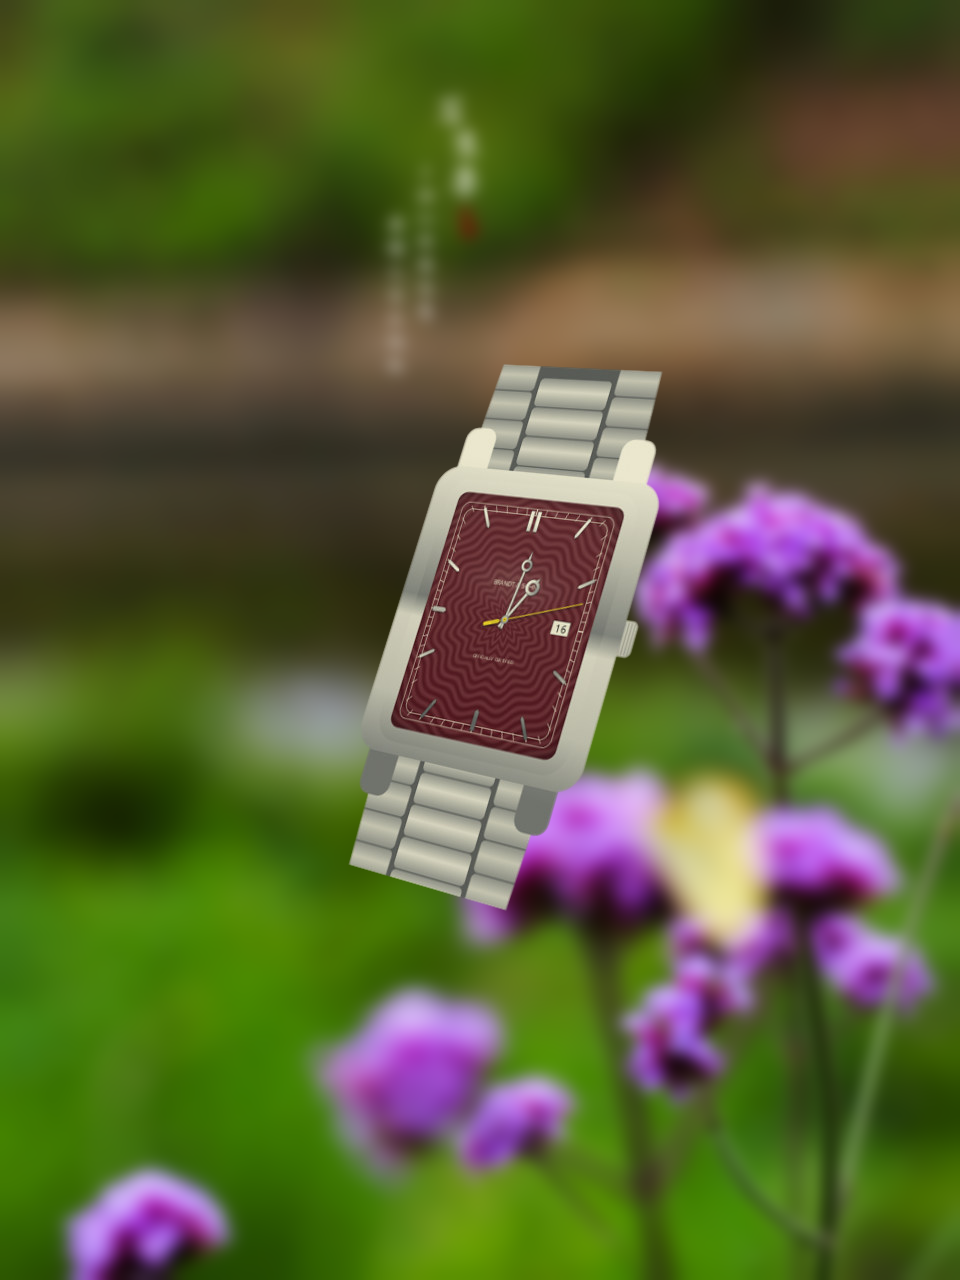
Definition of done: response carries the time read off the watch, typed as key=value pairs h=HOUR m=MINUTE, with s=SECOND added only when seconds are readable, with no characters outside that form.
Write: h=1 m=1 s=12
